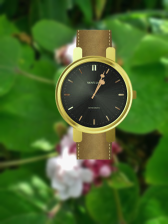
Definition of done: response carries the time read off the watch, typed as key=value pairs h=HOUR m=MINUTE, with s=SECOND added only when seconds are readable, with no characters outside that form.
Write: h=1 m=4
